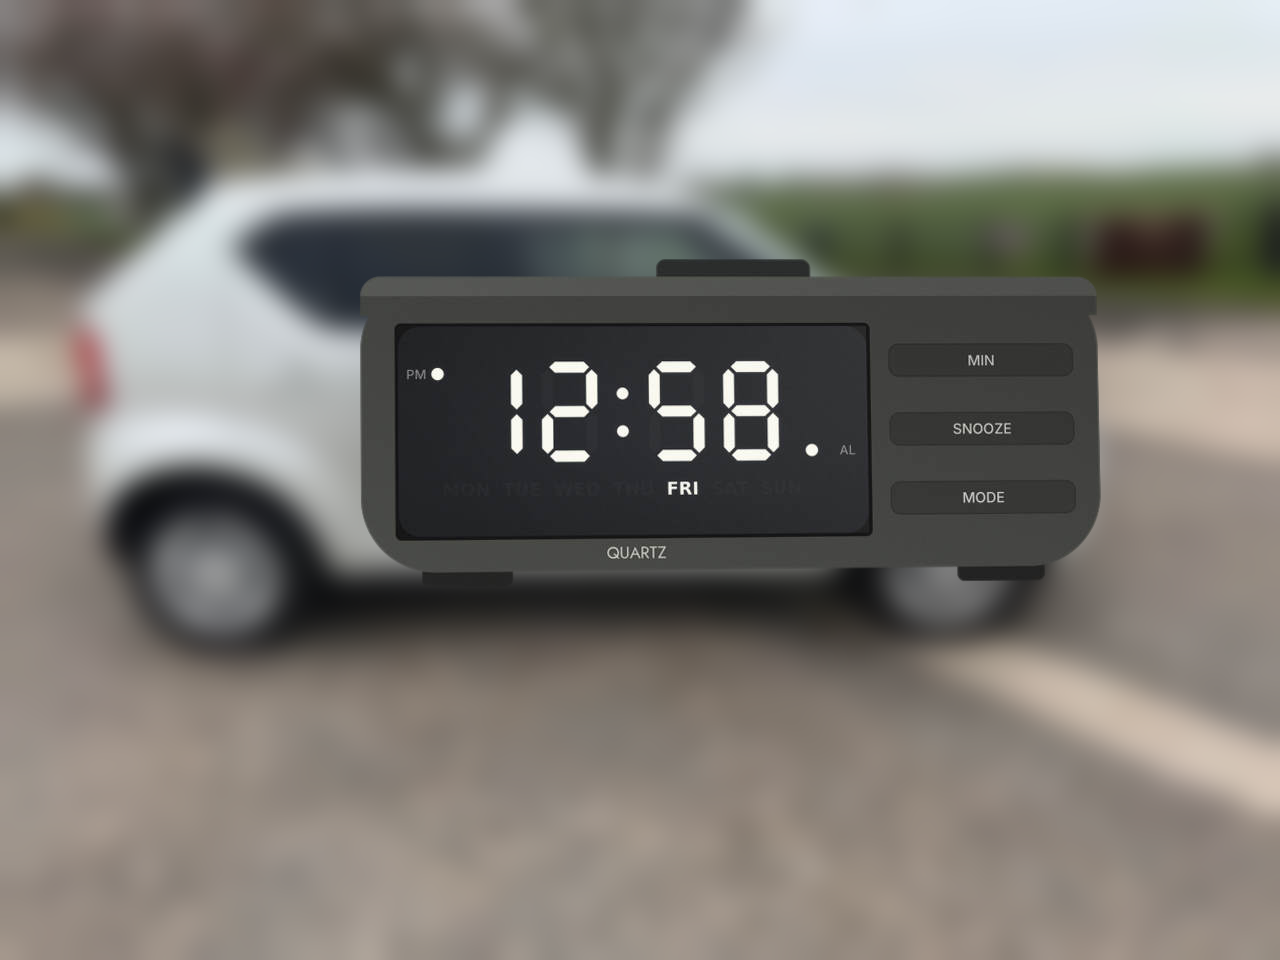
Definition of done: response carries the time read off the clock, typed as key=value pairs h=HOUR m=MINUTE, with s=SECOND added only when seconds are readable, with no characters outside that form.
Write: h=12 m=58
